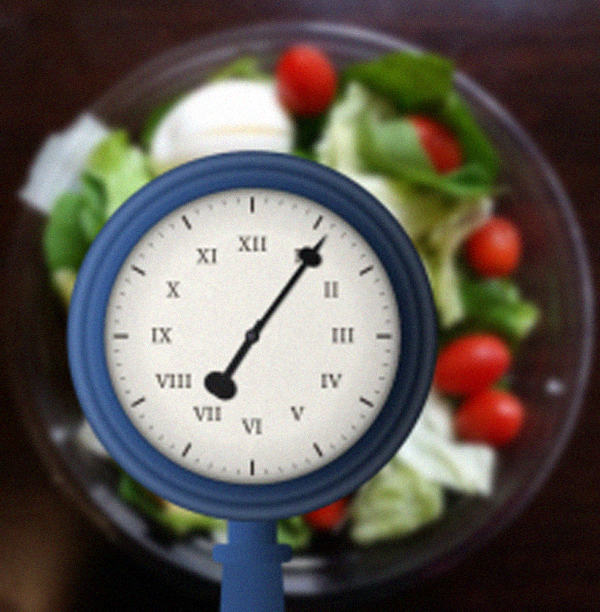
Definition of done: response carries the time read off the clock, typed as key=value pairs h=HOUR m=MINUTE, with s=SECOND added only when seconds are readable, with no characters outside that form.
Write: h=7 m=6
